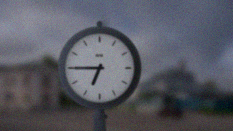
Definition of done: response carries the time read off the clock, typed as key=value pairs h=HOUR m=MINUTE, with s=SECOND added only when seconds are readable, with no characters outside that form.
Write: h=6 m=45
